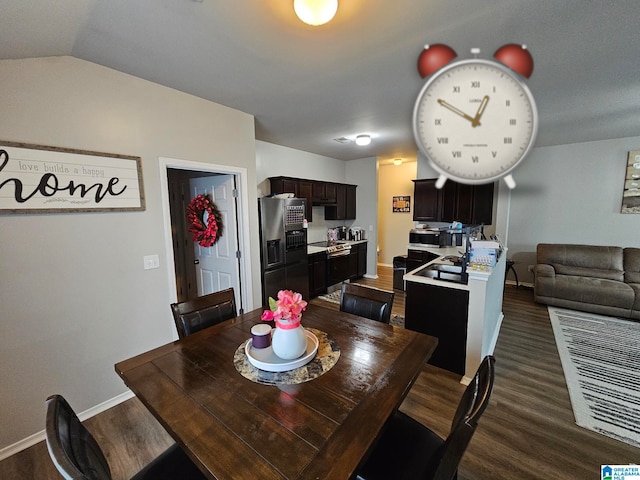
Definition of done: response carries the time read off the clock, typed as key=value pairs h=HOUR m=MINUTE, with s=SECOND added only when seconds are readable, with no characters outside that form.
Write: h=12 m=50
